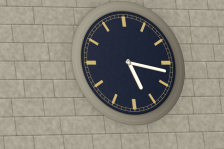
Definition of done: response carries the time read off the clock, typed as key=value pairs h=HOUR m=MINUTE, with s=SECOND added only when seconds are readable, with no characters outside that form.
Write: h=5 m=17
